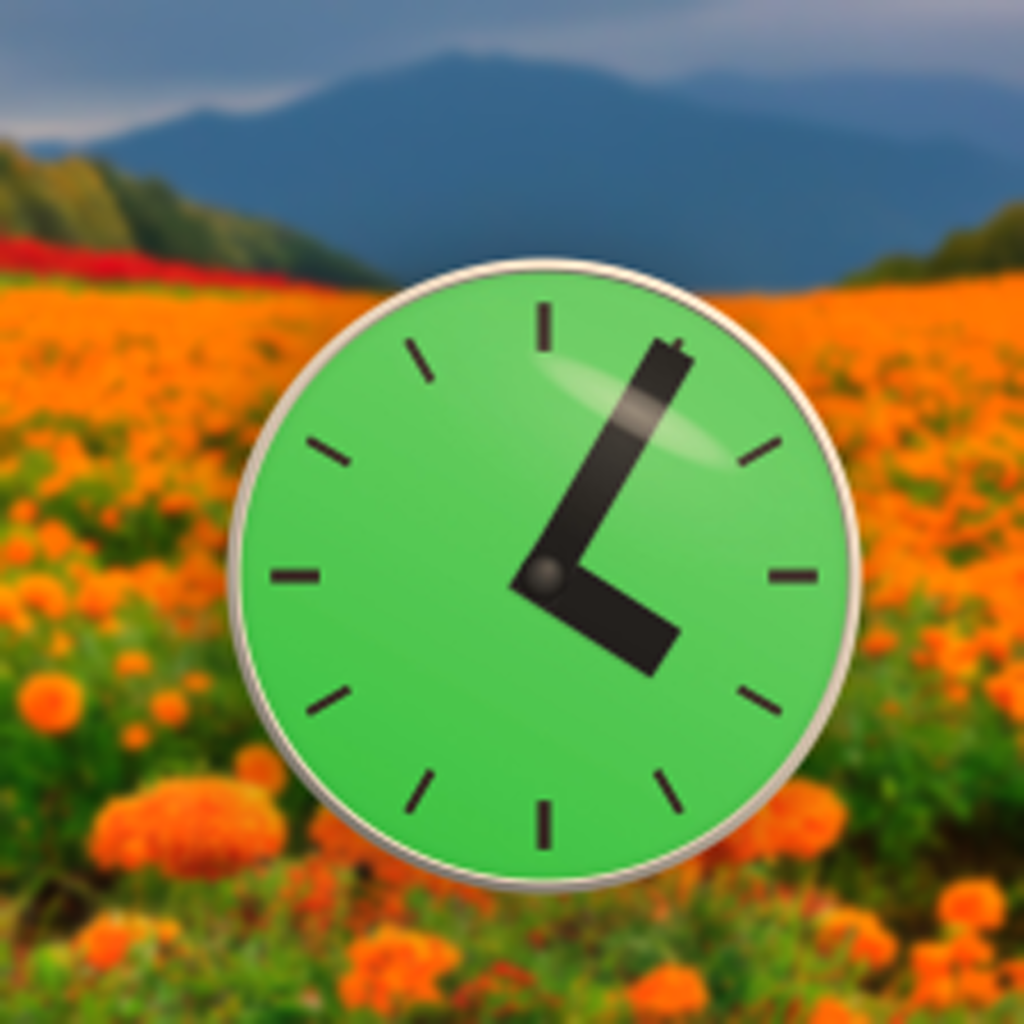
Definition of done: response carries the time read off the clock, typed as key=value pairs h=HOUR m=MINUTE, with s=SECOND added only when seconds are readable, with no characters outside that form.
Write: h=4 m=5
